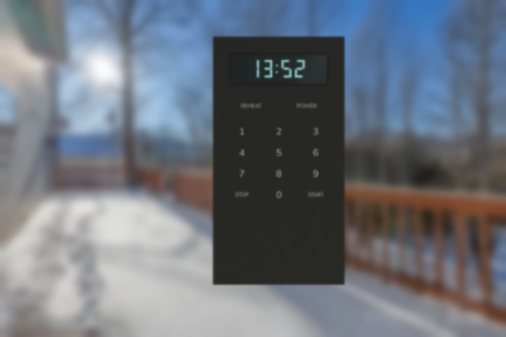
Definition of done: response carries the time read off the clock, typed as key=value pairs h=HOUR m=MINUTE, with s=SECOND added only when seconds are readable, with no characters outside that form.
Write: h=13 m=52
